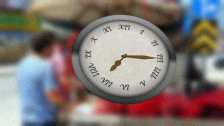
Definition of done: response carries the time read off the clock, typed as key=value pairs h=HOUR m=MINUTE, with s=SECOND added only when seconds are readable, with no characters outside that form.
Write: h=7 m=15
